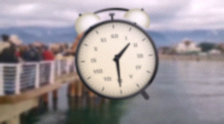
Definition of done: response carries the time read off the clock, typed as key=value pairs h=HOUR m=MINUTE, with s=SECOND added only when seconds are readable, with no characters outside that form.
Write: h=1 m=30
